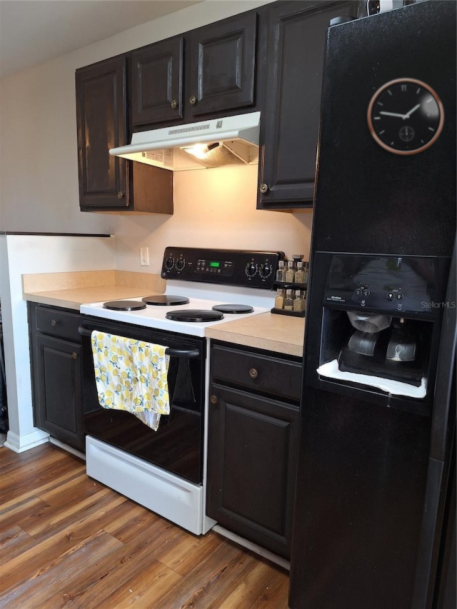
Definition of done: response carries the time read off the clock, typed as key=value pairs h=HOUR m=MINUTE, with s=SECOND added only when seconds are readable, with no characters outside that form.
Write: h=1 m=47
